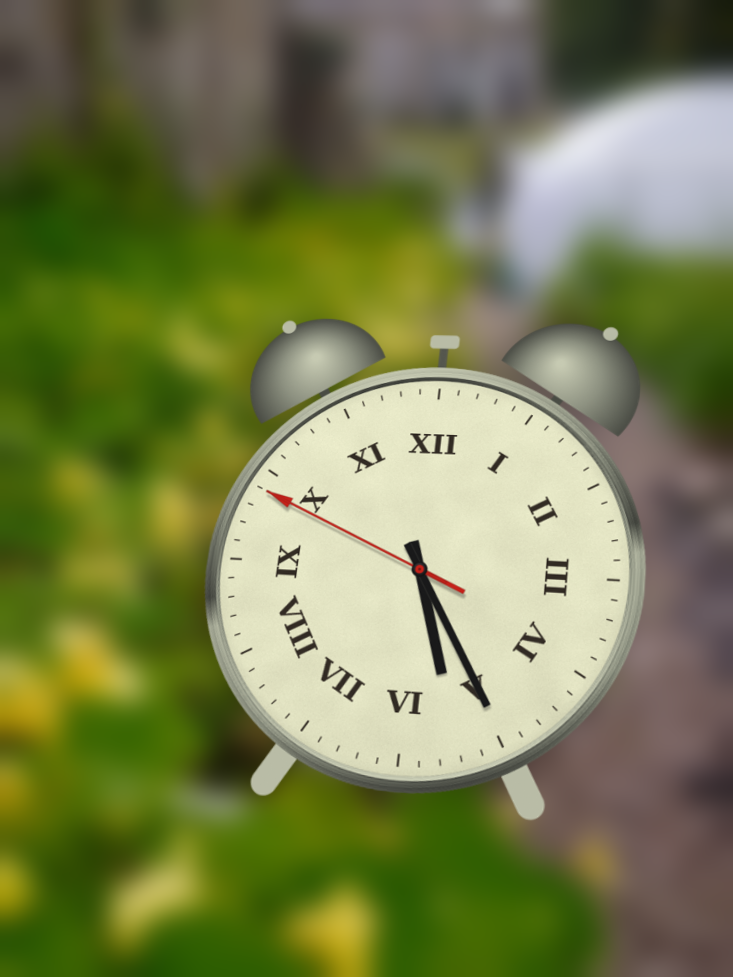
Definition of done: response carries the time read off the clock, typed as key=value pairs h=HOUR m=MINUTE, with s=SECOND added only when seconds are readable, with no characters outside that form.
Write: h=5 m=24 s=49
